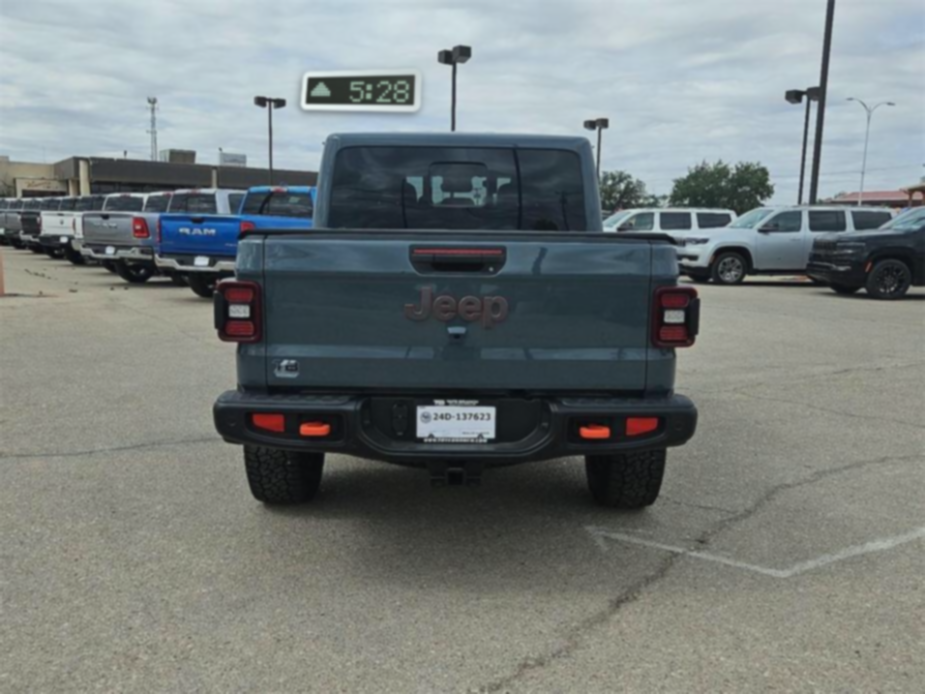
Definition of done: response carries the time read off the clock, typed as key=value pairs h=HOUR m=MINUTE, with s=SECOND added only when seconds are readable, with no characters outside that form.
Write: h=5 m=28
